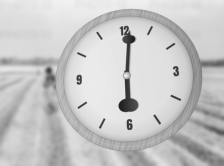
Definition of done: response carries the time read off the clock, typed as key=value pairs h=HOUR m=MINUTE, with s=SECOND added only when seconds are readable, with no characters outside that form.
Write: h=6 m=1
